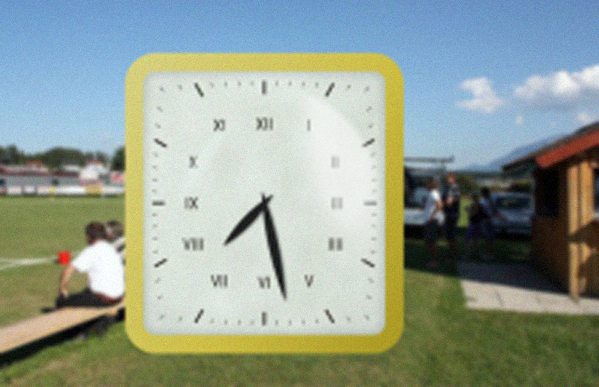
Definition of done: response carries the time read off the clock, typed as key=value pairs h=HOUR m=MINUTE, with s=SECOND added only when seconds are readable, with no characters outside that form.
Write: h=7 m=28
